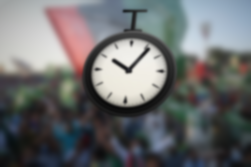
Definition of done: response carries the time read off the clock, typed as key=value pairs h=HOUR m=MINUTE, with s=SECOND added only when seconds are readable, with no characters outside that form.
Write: h=10 m=6
